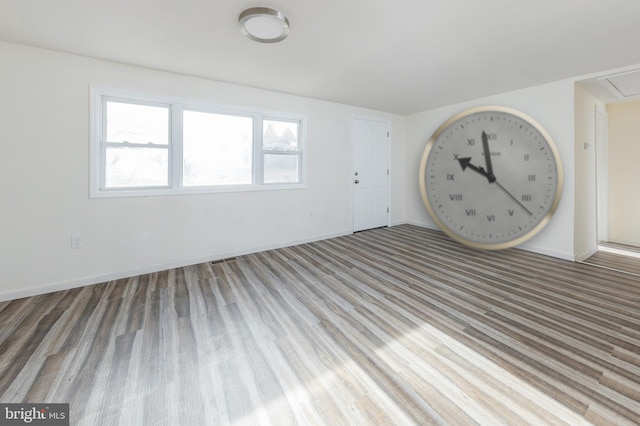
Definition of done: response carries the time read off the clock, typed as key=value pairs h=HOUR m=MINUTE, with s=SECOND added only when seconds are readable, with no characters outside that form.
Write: h=9 m=58 s=22
